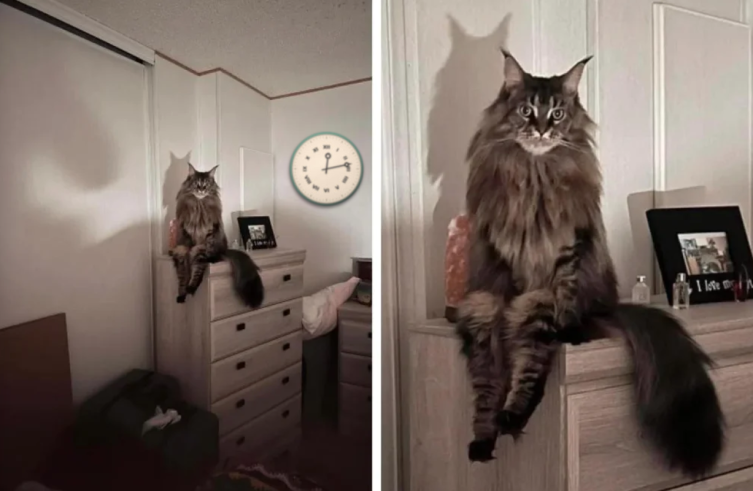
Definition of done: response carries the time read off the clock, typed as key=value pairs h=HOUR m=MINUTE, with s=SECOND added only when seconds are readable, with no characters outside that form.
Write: h=12 m=13
